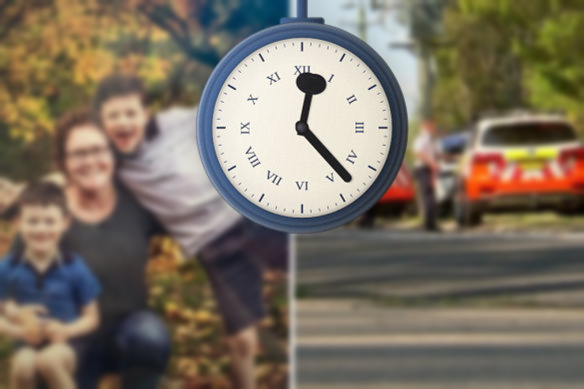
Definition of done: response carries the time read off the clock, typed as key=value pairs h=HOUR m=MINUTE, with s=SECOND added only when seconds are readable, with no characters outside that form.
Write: h=12 m=23
